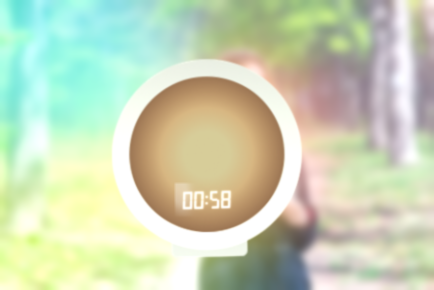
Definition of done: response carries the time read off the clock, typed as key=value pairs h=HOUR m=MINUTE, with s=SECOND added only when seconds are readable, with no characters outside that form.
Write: h=0 m=58
